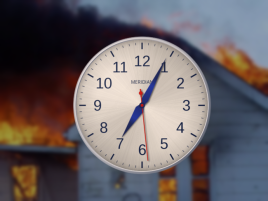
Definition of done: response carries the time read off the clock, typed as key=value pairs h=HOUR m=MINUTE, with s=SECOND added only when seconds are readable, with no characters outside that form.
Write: h=7 m=4 s=29
